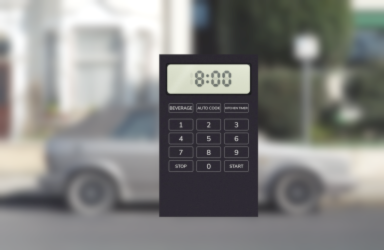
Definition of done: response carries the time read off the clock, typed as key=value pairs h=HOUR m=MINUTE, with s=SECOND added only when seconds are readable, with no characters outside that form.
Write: h=8 m=0
